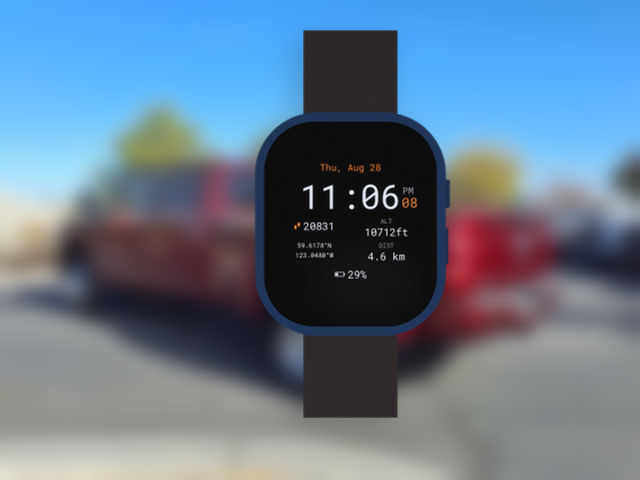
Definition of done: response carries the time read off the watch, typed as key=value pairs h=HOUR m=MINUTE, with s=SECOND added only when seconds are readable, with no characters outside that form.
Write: h=11 m=6 s=8
